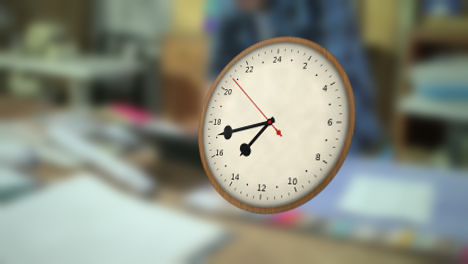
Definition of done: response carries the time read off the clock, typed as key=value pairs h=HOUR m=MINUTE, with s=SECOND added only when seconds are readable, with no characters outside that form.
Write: h=14 m=42 s=52
